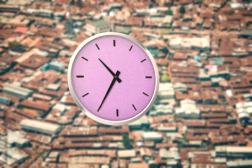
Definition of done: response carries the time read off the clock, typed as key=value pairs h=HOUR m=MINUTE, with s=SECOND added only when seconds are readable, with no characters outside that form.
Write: h=10 m=35
